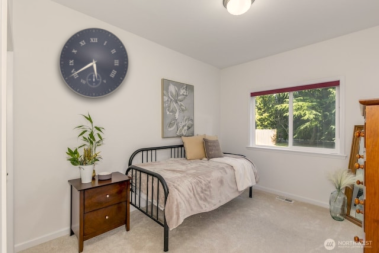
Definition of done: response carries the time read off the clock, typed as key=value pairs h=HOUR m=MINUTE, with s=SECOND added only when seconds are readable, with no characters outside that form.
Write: h=5 m=40
